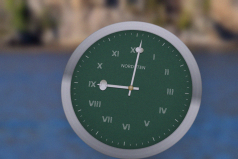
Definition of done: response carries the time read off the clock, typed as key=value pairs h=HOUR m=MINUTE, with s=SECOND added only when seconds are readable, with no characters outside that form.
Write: h=9 m=1
